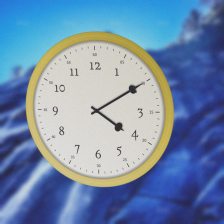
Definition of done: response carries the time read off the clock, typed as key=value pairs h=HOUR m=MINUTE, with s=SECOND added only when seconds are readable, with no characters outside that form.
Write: h=4 m=10
